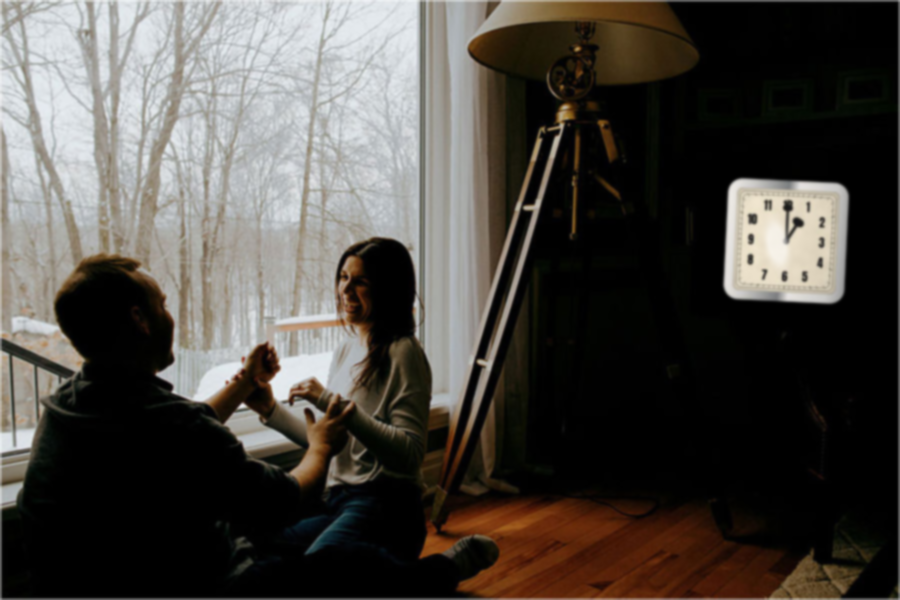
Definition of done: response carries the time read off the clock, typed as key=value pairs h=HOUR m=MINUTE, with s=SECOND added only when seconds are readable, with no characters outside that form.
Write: h=1 m=0
